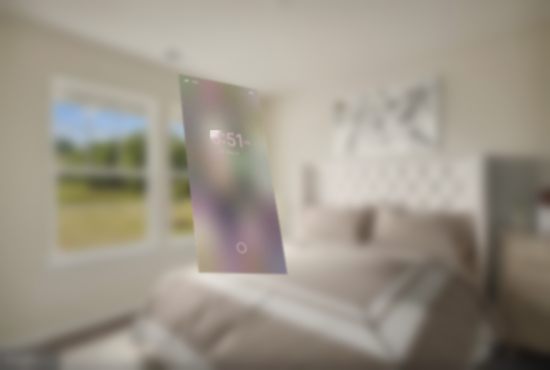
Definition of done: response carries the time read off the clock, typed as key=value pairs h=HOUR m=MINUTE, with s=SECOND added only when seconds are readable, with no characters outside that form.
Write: h=5 m=51
